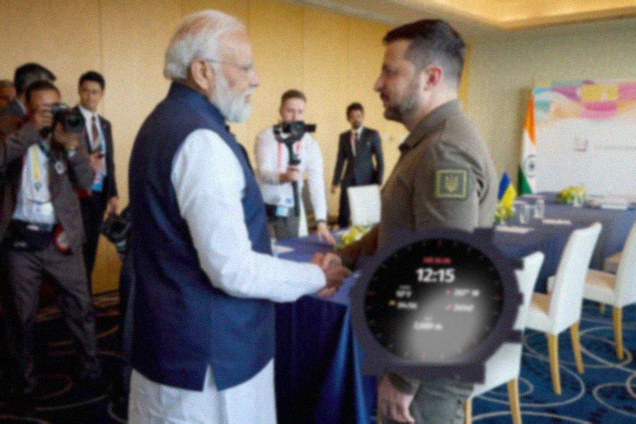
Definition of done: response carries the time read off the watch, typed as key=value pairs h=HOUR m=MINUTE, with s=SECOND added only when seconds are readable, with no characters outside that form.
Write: h=12 m=15
